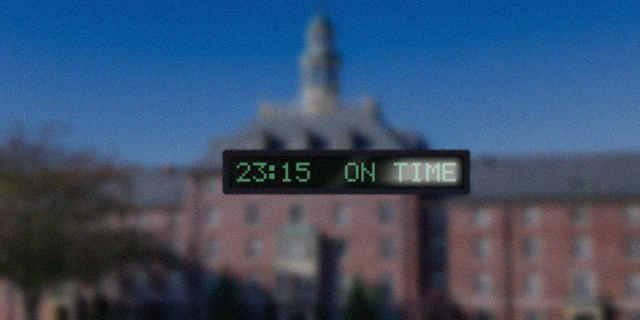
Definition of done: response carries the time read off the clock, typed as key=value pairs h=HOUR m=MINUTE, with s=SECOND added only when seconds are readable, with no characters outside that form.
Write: h=23 m=15
